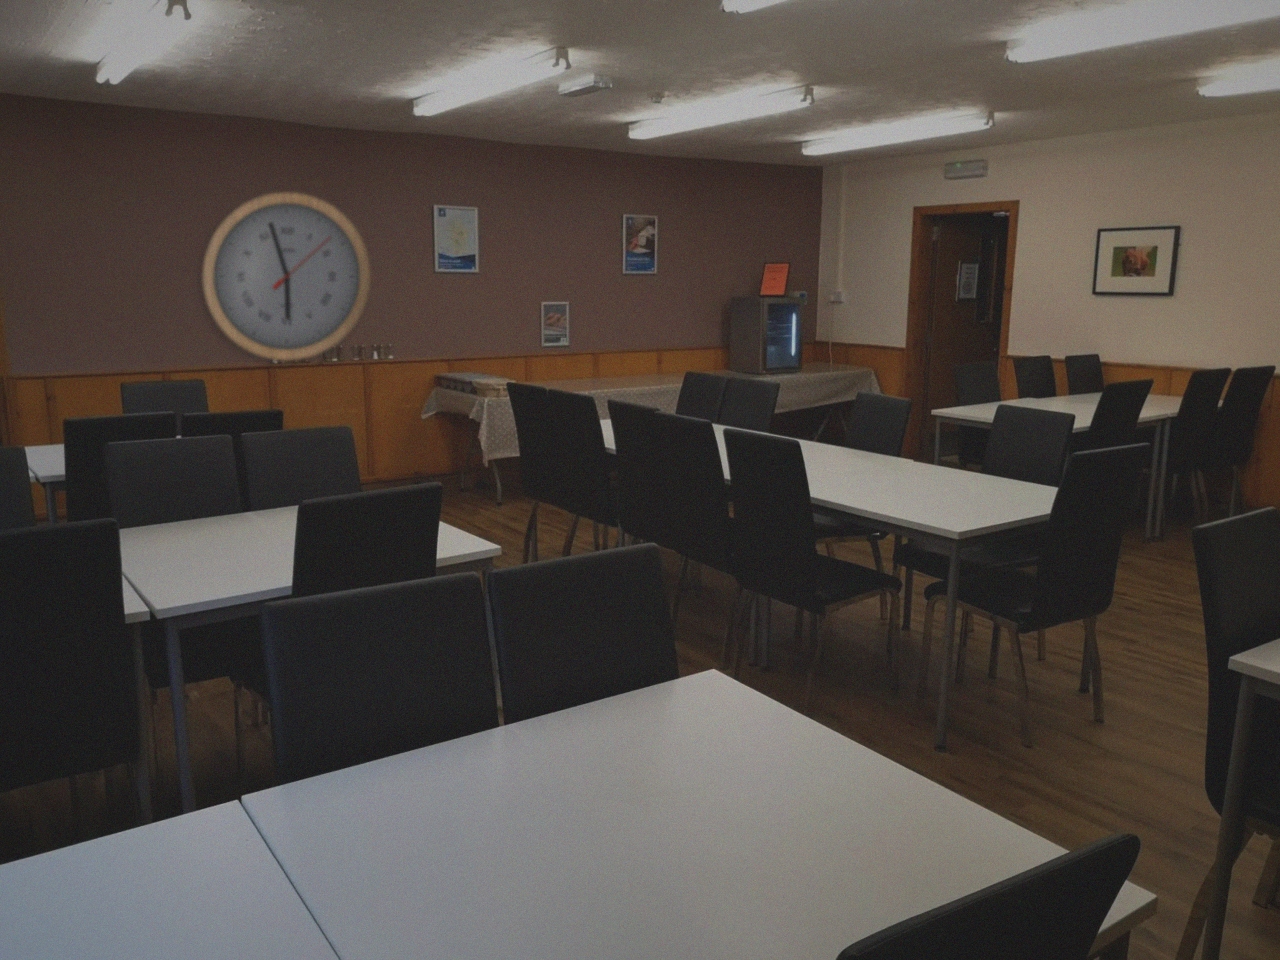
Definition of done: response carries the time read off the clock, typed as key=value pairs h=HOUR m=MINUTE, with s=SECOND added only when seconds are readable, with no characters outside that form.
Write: h=5 m=57 s=8
